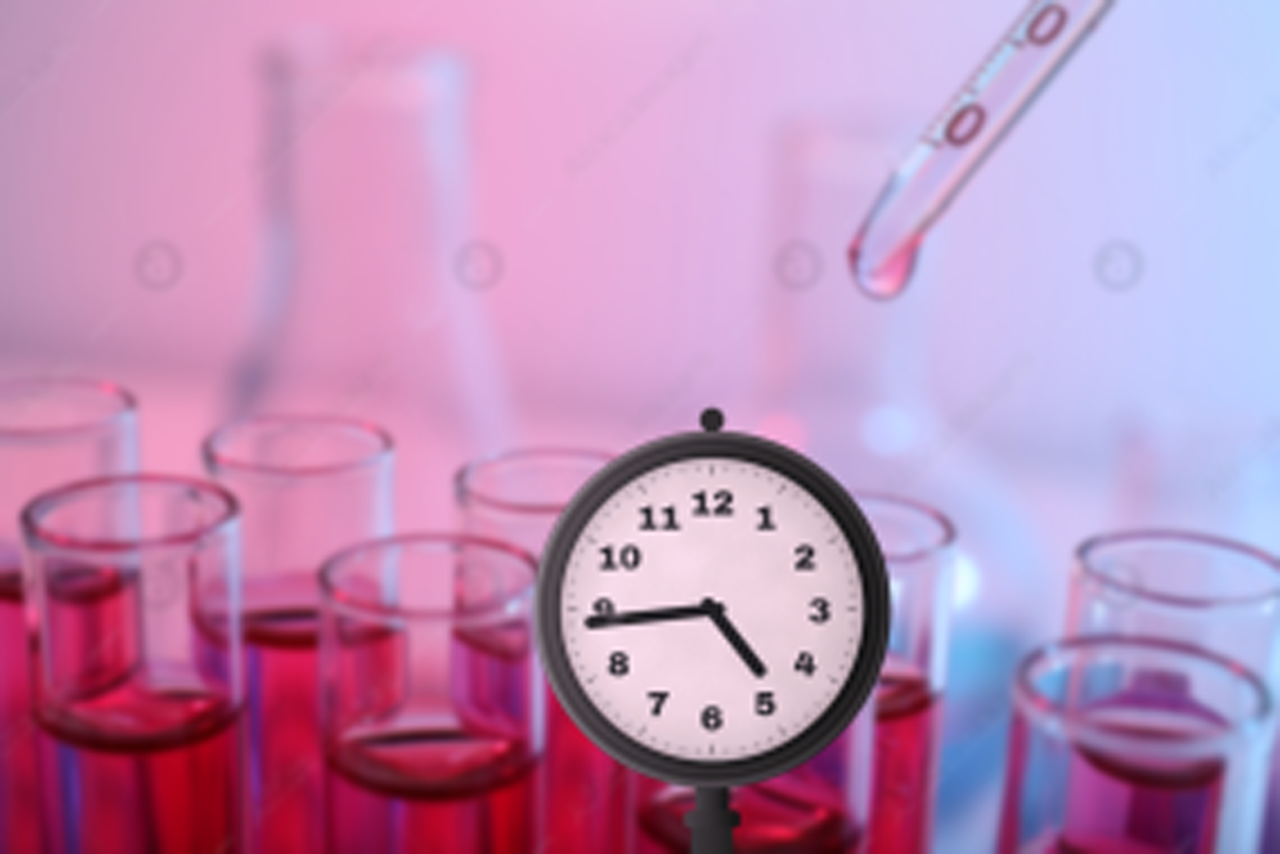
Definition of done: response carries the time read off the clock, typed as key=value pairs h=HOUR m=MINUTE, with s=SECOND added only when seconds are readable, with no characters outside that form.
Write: h=4 m=44
